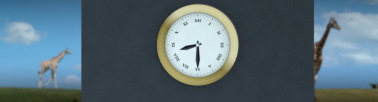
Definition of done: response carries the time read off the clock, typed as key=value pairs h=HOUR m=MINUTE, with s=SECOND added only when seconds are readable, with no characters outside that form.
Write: h=8 m=30
